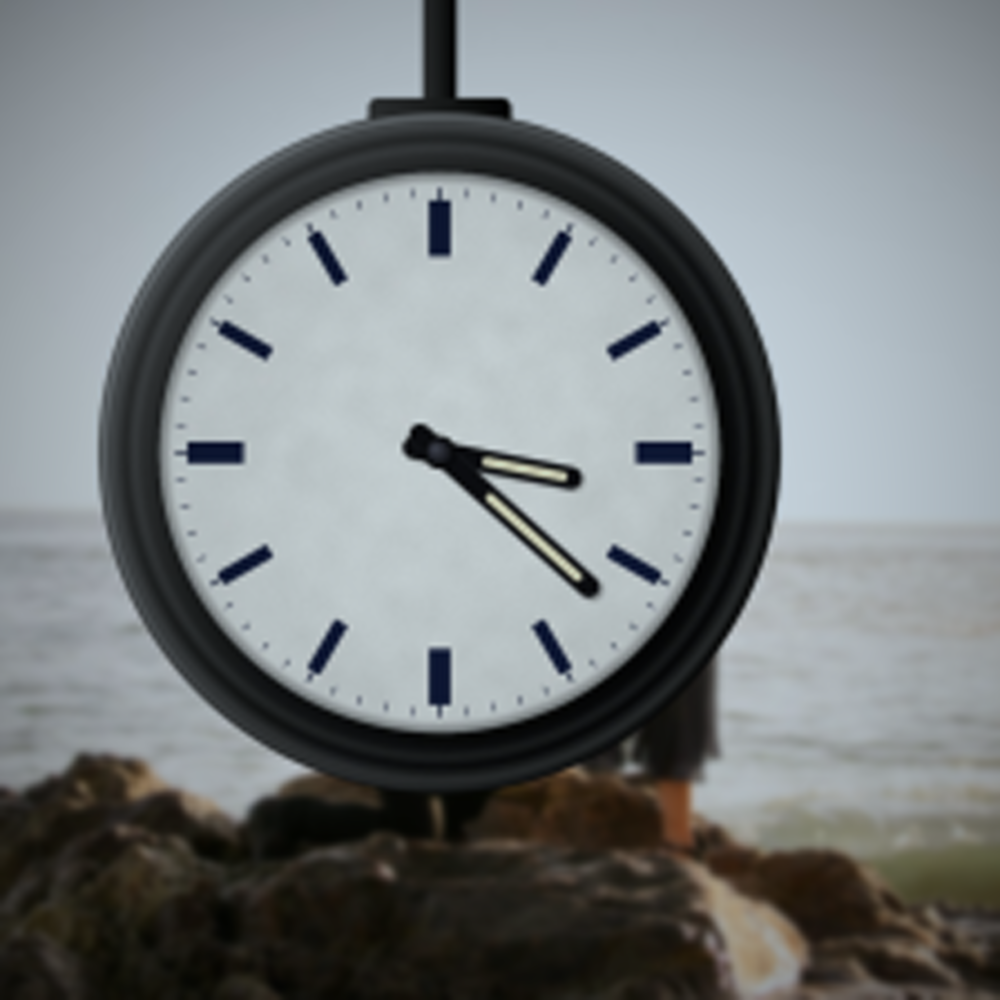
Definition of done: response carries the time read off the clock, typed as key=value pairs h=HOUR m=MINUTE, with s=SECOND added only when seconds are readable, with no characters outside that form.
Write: h=3 m=22
